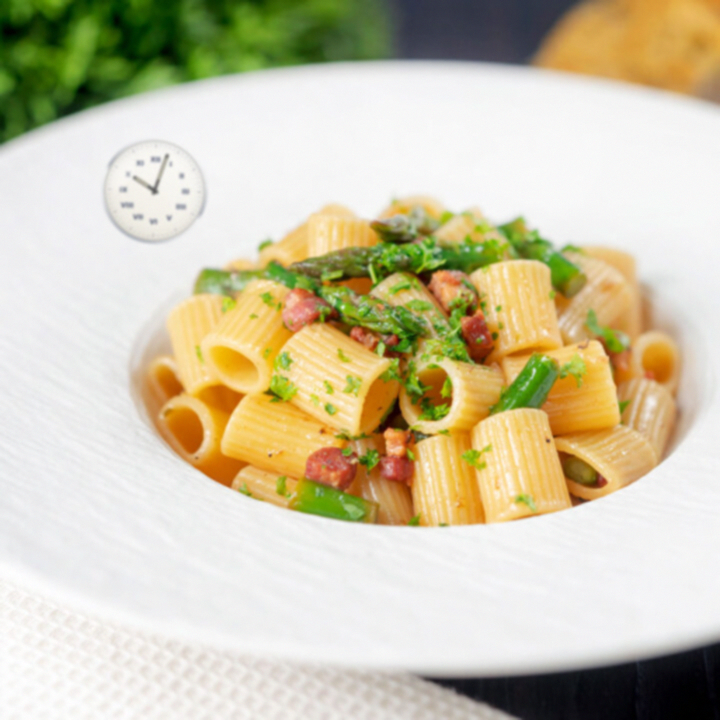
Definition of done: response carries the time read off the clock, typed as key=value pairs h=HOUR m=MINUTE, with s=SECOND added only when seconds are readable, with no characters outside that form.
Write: h=10 m=3
